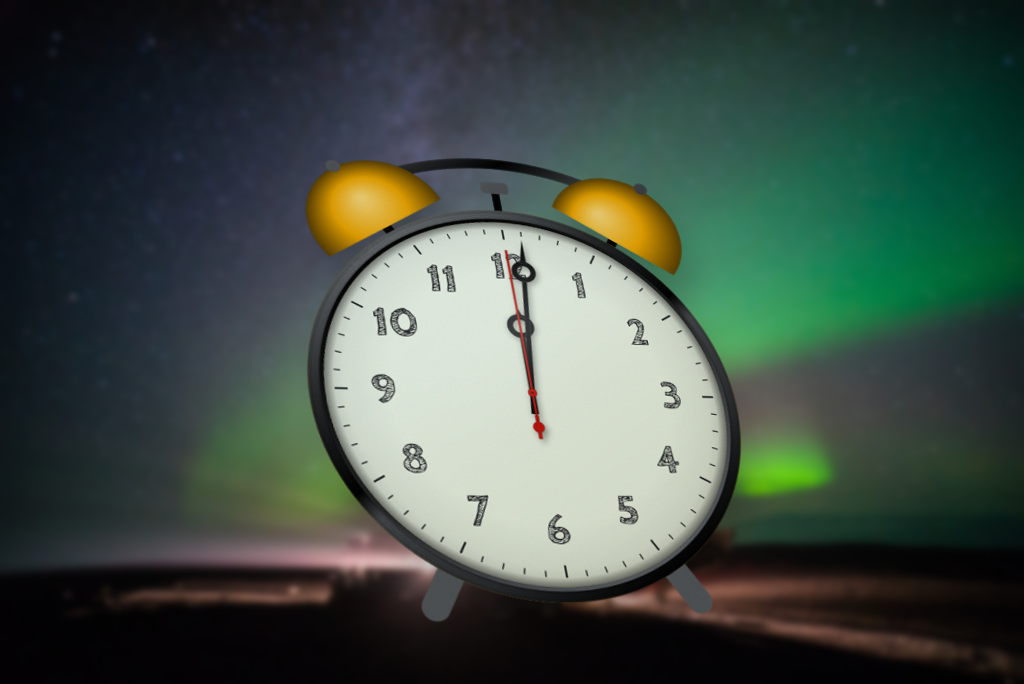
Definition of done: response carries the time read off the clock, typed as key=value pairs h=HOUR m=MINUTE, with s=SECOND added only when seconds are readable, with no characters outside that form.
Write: h=12 m=1 s=0
